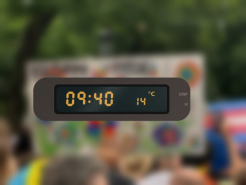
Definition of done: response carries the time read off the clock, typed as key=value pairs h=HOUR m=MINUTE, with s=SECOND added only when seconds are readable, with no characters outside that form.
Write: h=9 m=40
